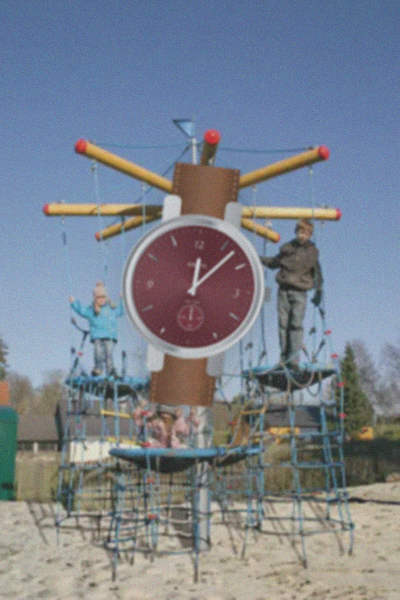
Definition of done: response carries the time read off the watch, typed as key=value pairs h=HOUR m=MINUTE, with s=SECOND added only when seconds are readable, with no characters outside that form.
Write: h=12 m=7
